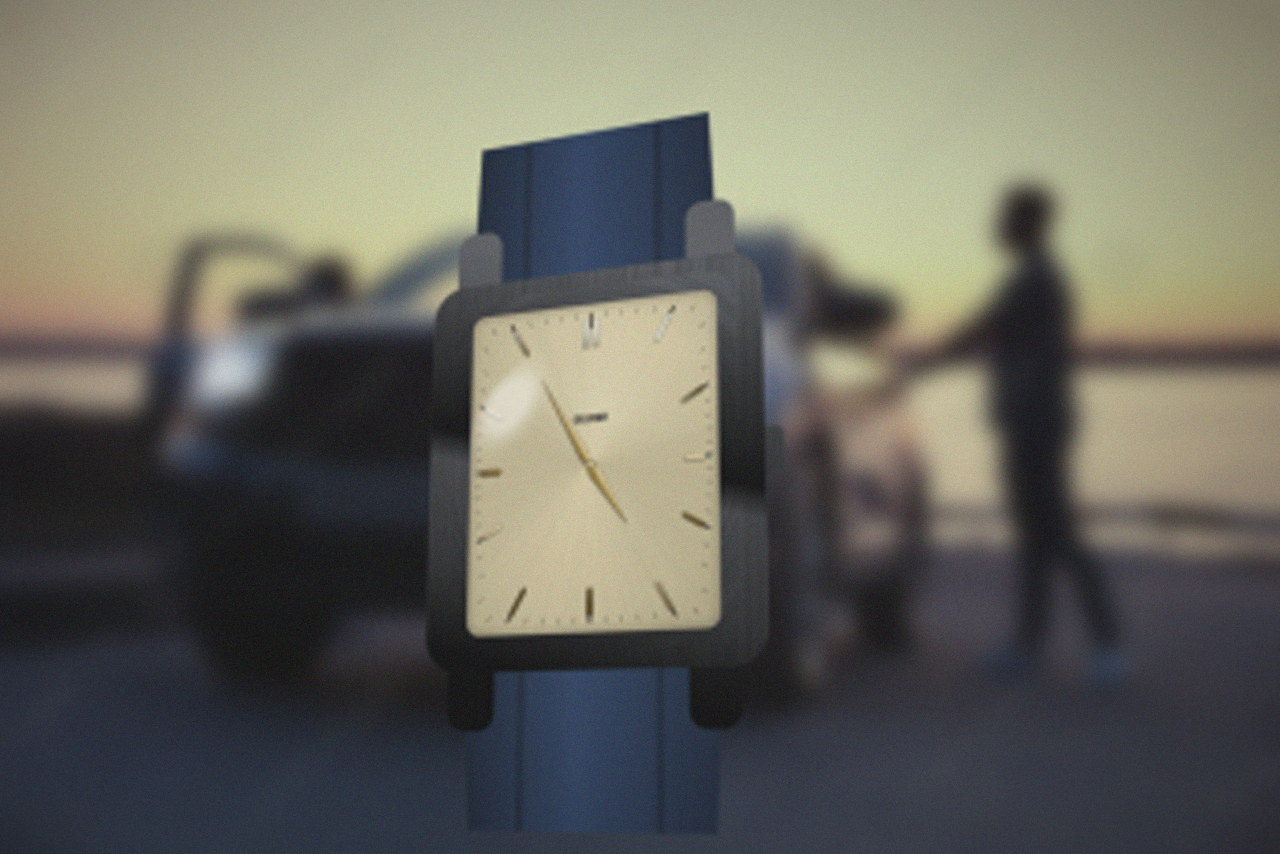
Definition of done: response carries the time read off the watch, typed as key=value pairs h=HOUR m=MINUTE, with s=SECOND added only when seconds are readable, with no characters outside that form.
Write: h=4 m=55
